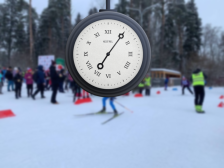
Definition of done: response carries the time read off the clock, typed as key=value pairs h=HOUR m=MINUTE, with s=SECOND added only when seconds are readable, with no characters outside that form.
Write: h=7 m=6
